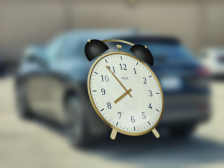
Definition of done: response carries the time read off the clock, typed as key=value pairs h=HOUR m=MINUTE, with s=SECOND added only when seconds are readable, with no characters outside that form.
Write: h=7 m=54
